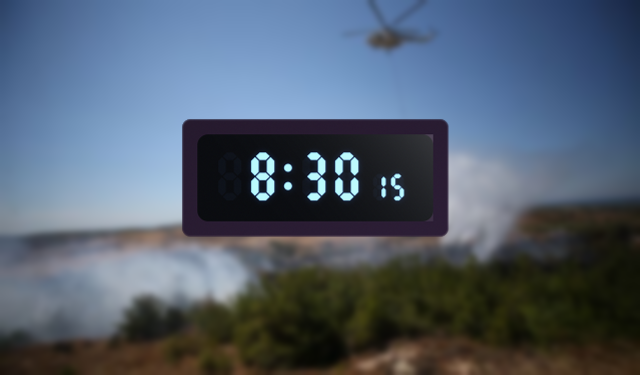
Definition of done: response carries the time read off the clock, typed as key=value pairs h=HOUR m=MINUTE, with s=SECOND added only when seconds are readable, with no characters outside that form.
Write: h=8 m=30 s=15
